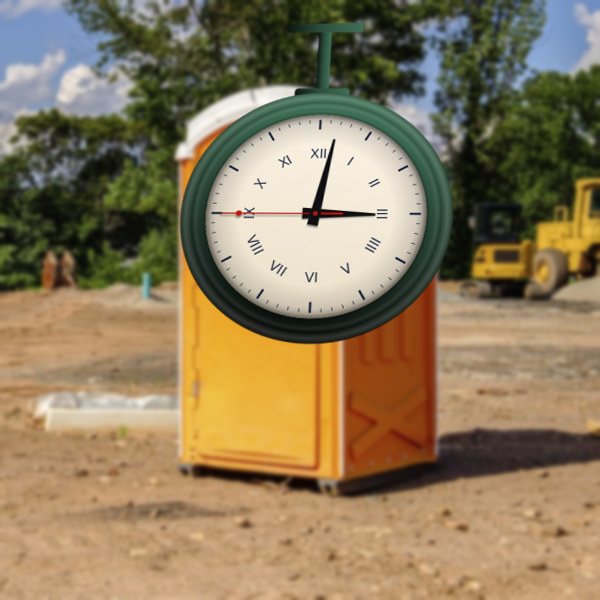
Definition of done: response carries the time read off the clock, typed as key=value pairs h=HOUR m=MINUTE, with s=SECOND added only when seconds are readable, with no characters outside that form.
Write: h=3 m=1 s=45
